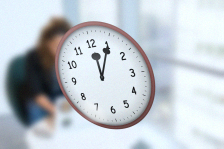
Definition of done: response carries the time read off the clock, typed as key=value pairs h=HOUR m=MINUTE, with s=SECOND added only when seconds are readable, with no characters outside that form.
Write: h=12 m=5
